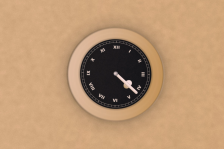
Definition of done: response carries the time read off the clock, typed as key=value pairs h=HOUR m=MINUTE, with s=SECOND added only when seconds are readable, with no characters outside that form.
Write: h=4 m=22
